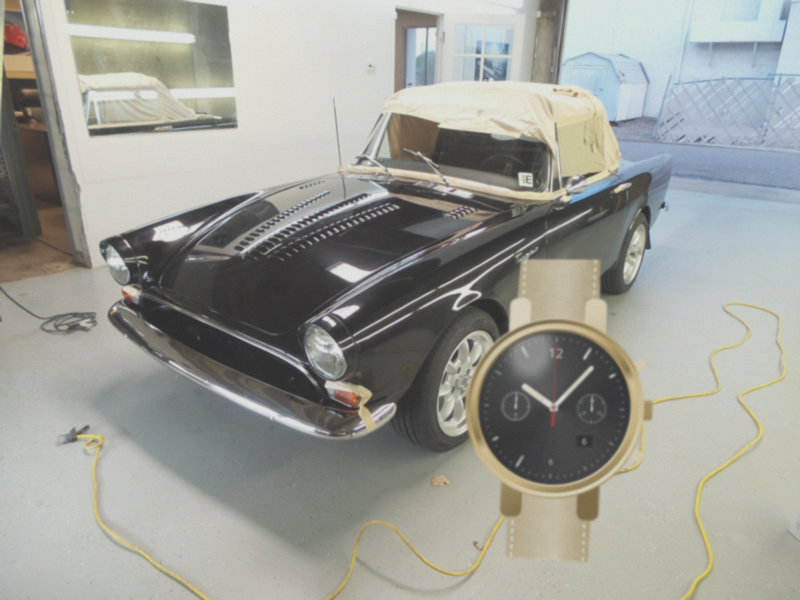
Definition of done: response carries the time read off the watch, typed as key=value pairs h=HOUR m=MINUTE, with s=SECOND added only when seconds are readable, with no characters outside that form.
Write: h=10 m=7
